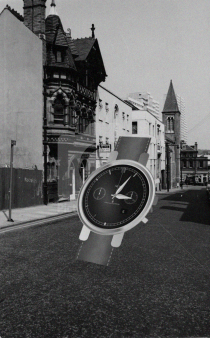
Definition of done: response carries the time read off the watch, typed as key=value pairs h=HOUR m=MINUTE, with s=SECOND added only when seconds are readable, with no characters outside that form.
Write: h=3 m=4
